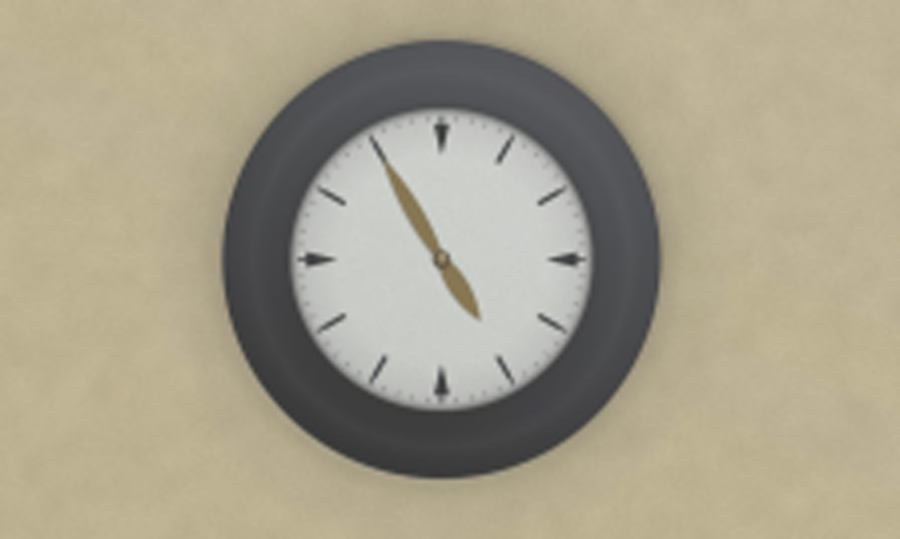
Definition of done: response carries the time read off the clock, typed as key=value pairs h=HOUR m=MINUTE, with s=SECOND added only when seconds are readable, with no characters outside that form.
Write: h=4 m=55
